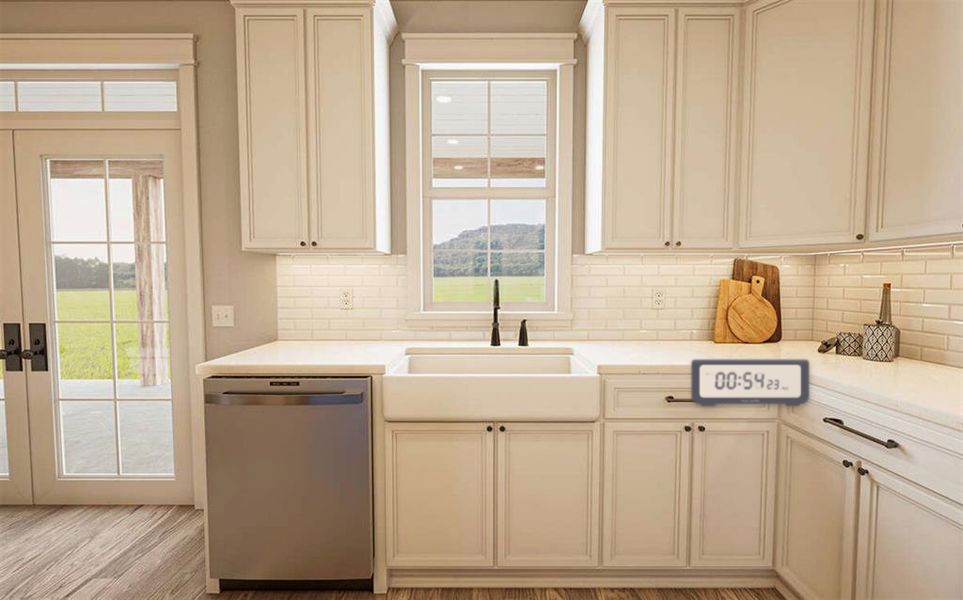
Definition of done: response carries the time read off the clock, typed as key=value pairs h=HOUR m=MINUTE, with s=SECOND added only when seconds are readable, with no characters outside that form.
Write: h=0 m=54 s=23
